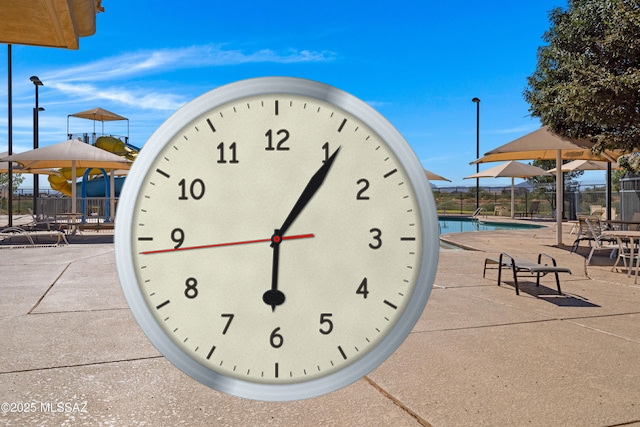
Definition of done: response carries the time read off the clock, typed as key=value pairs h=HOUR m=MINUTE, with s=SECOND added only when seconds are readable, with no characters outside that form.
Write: h=6 m=5 s=44
